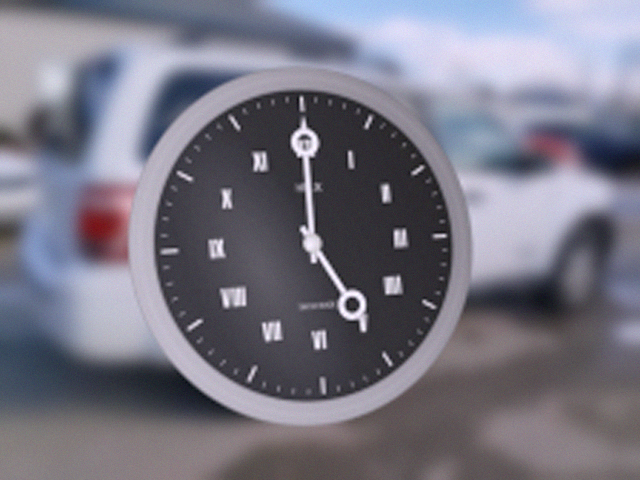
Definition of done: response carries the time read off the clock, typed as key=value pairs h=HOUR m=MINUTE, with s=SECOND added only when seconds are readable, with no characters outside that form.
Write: h=5 m=0
